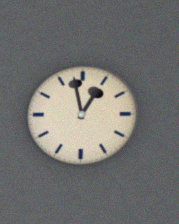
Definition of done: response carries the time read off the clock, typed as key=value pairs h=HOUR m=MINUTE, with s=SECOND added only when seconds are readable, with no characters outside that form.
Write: h=12 m=58
